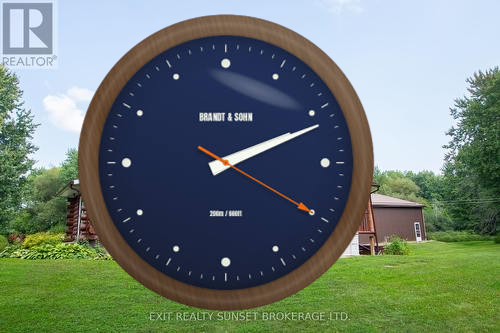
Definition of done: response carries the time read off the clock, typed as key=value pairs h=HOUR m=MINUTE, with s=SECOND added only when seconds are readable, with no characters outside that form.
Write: h=2 m=11 s=20
